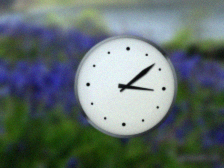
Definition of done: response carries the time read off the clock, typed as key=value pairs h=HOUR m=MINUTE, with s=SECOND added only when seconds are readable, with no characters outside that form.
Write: h=3 m=8
